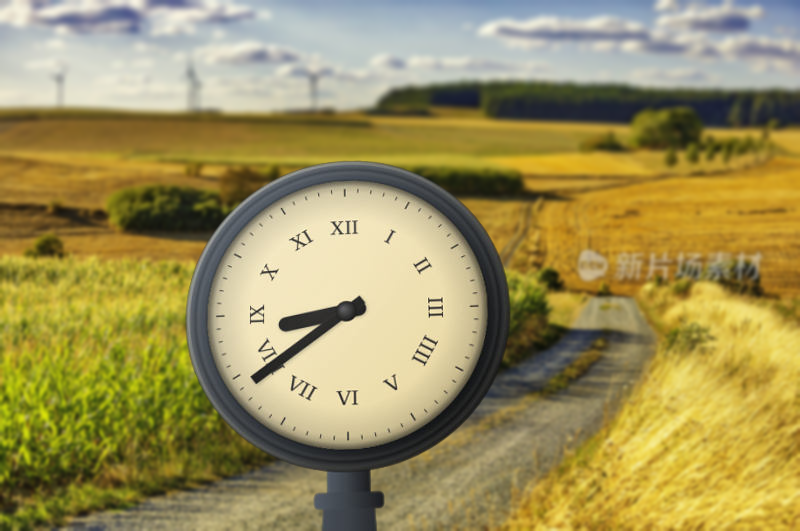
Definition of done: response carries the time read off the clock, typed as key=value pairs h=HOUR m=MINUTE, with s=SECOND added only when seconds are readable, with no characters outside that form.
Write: h=8 m=39
